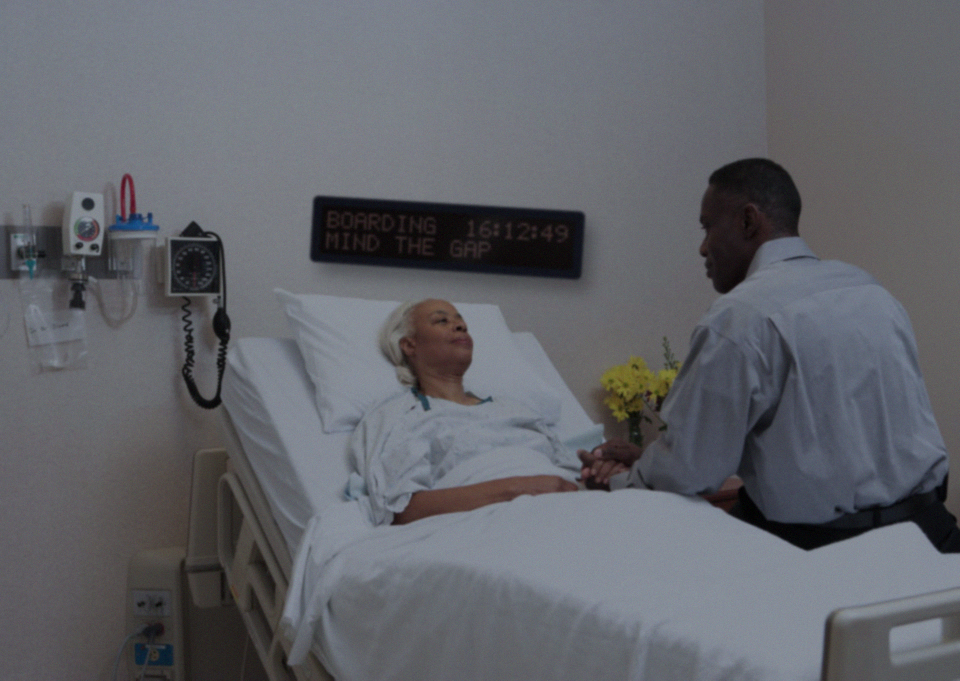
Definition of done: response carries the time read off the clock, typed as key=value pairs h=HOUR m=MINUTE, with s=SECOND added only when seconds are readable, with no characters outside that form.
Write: h=16 m=12 s=49
